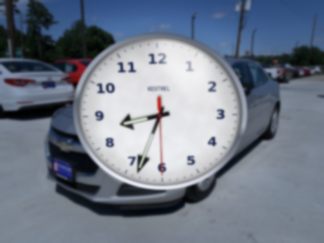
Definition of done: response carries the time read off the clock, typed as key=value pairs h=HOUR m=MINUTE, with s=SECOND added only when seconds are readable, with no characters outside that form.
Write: h=8 m=33 s=30
